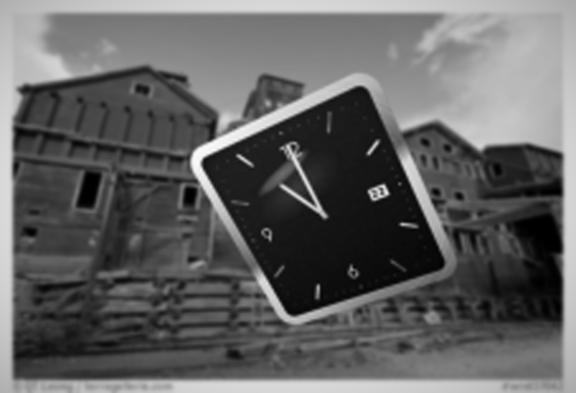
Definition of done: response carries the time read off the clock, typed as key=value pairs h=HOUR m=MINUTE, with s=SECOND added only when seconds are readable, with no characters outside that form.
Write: h=11 m=0
